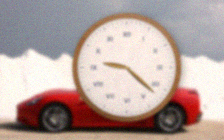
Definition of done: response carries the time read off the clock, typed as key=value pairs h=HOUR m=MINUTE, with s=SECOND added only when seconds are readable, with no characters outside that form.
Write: h=9 m=22
